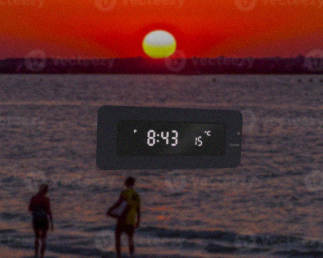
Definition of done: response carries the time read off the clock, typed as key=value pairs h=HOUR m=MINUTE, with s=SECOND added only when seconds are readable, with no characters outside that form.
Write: h=8 m=43
